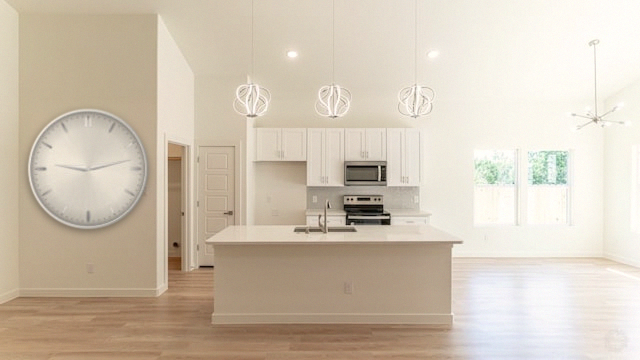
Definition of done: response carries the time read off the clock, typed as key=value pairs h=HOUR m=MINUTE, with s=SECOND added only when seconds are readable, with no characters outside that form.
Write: h=9 m=13
